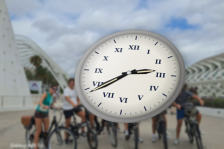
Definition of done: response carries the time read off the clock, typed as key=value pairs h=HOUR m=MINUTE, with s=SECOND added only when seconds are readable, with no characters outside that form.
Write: h=2 m=39
